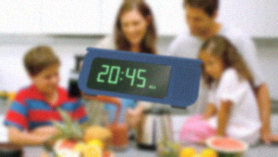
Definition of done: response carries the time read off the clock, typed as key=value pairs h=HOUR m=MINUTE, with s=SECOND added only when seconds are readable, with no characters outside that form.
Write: h=20 m=45
